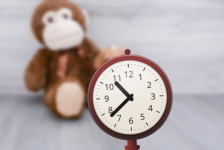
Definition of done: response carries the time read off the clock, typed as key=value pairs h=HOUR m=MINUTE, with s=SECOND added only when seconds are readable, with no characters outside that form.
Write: h=10 m=38
